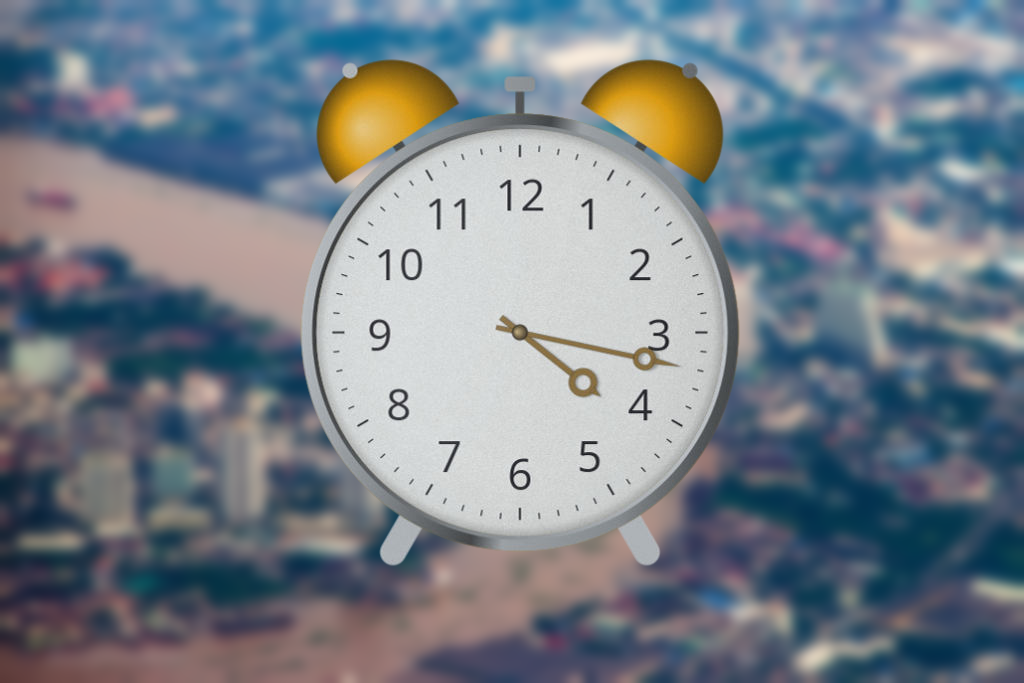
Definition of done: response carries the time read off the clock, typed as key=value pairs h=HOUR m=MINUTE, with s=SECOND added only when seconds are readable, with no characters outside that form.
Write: h=4 m=17
